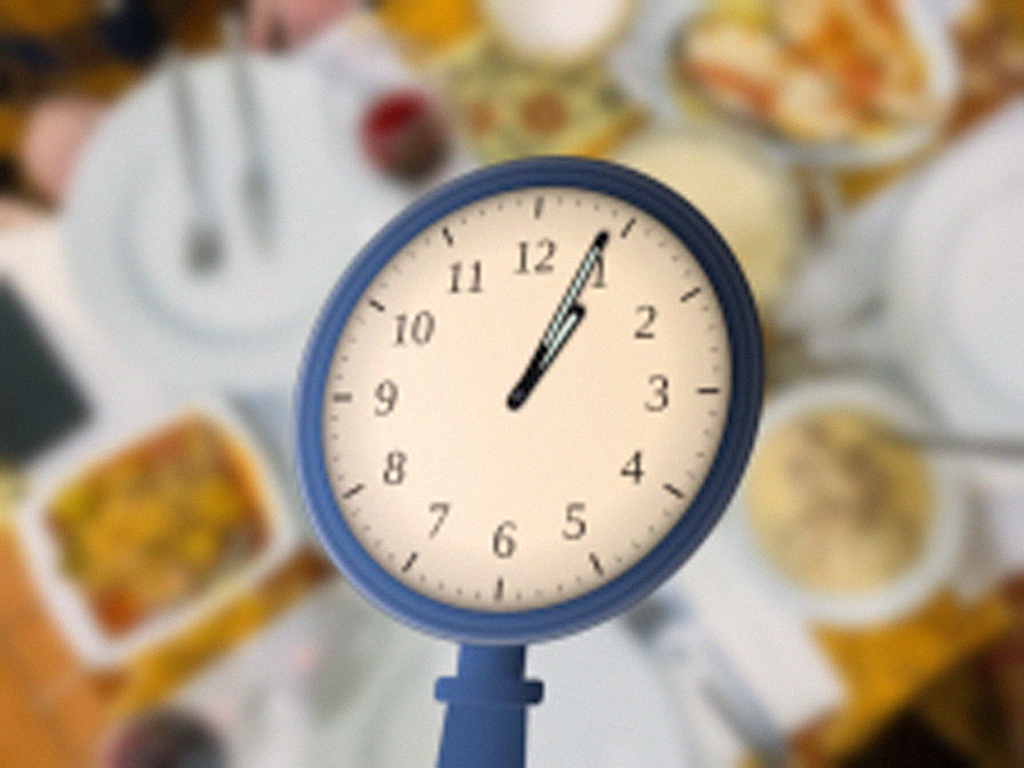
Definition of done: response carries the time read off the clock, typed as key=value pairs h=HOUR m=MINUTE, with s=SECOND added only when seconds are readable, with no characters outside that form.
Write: h=1 m=4
